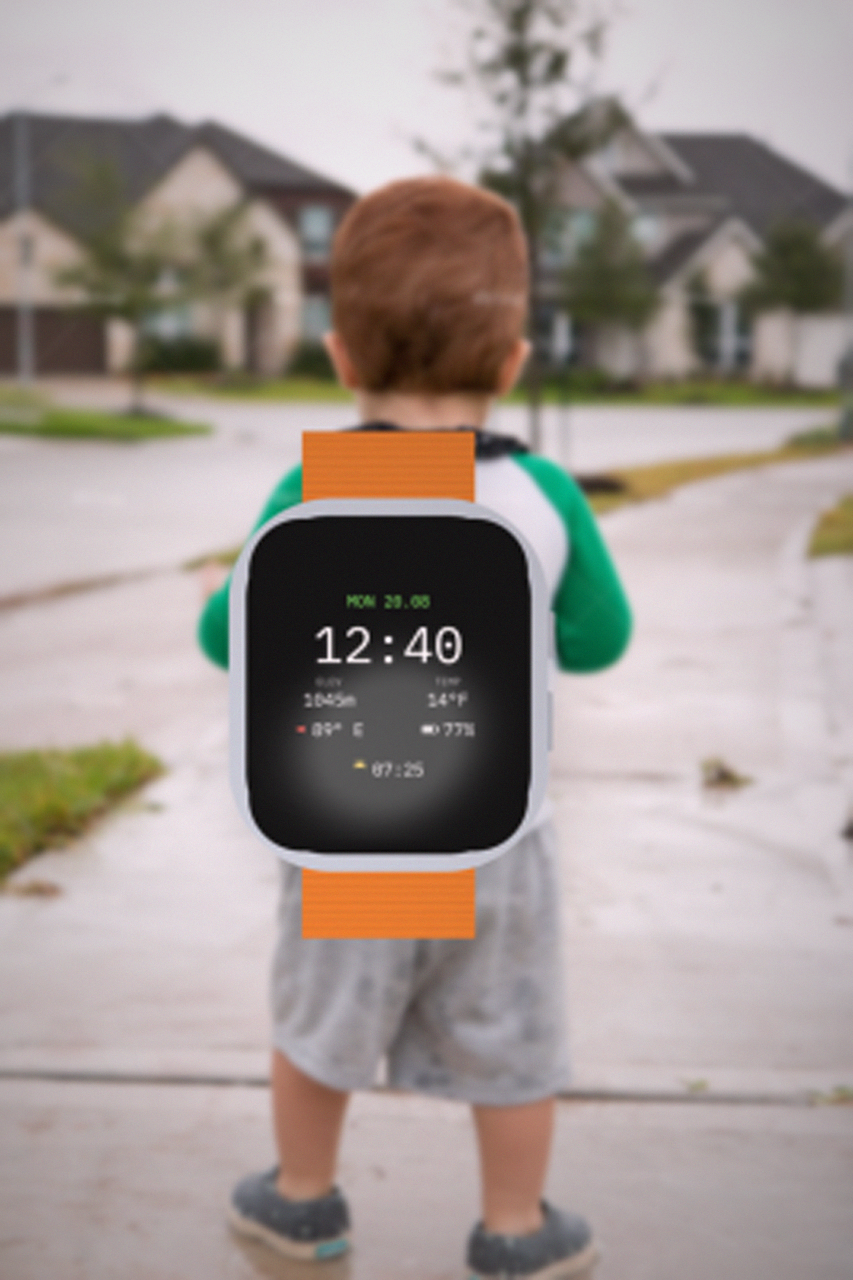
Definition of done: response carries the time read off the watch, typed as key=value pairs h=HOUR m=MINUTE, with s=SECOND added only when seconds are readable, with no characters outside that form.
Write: h=12 m=40
